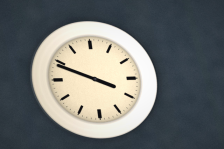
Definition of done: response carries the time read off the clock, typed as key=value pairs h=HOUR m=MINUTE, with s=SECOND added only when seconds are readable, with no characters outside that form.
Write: h=3 m=49
